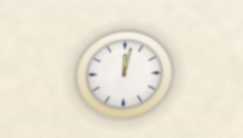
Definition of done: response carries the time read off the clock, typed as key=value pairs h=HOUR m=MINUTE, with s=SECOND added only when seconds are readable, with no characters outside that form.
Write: h=12 m=2
